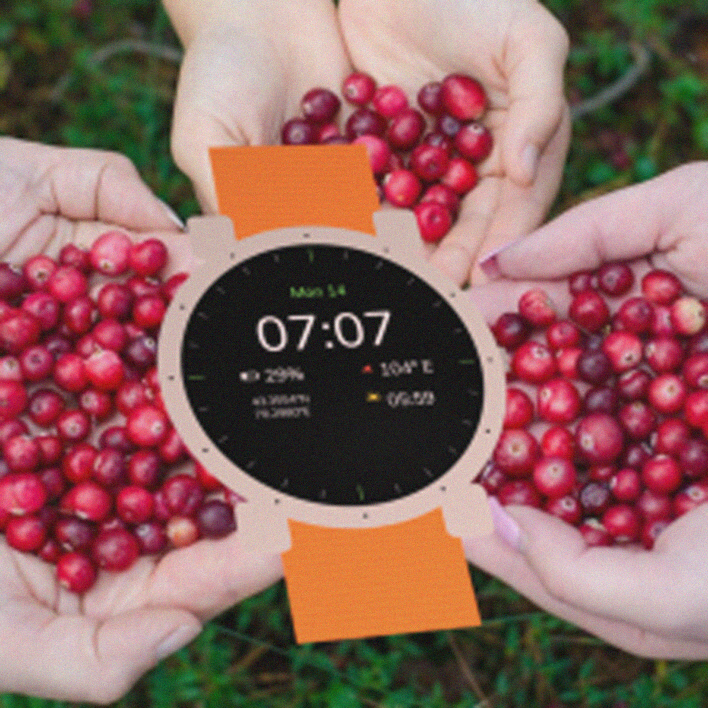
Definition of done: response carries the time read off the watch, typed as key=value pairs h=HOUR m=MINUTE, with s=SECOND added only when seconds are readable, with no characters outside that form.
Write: h=7 m=7
